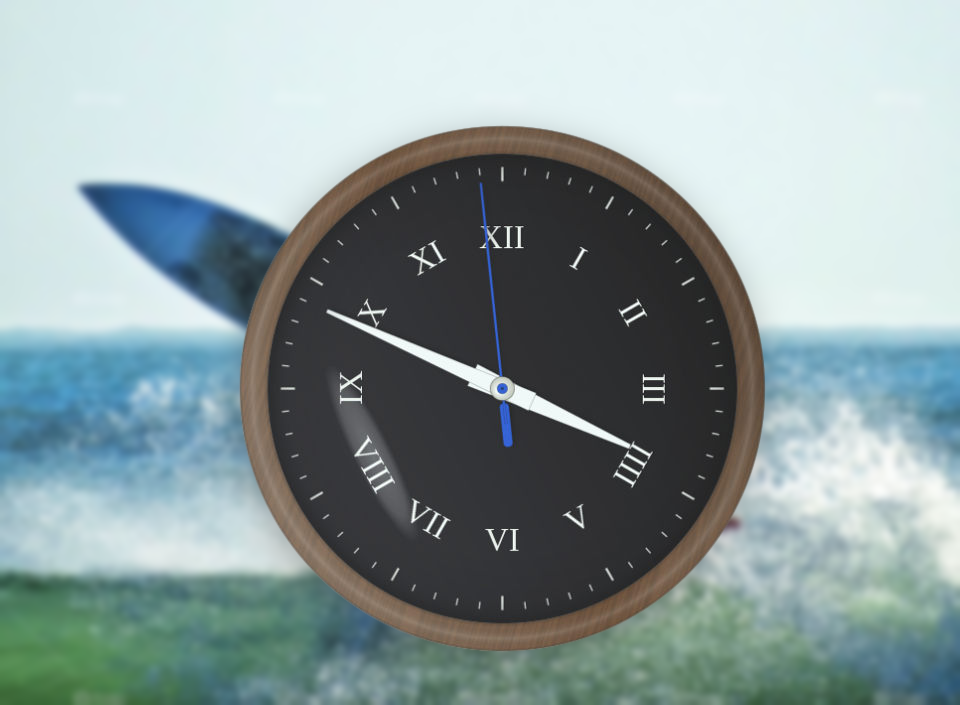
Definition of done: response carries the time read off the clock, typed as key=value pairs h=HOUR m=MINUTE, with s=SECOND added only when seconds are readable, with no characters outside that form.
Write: h=3 m=48 s=59
